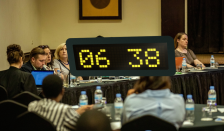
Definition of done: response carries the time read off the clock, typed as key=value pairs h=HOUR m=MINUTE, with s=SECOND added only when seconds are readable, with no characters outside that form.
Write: h=6 m=38
